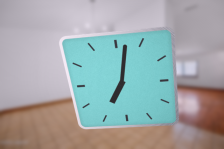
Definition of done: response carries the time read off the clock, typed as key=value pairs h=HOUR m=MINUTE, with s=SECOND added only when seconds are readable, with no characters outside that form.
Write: h=7 m=2
